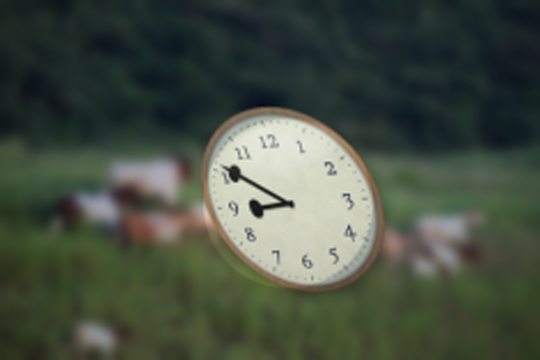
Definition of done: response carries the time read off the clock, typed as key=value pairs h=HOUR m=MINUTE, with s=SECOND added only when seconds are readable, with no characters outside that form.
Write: h=8 m=51
